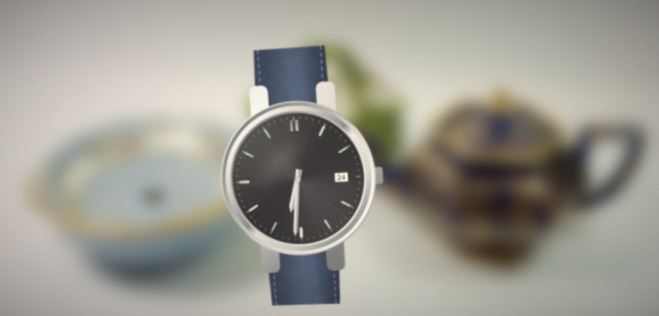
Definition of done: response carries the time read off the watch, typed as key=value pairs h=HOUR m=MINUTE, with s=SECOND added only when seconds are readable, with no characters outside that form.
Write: h=6 m=31
